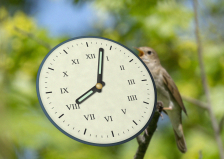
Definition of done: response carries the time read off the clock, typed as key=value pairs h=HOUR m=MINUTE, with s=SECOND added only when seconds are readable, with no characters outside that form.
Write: h=8 m=3
